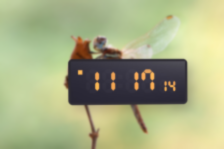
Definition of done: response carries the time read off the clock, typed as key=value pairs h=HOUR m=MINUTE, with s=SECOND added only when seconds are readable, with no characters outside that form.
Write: h=11 m=17 s=14
